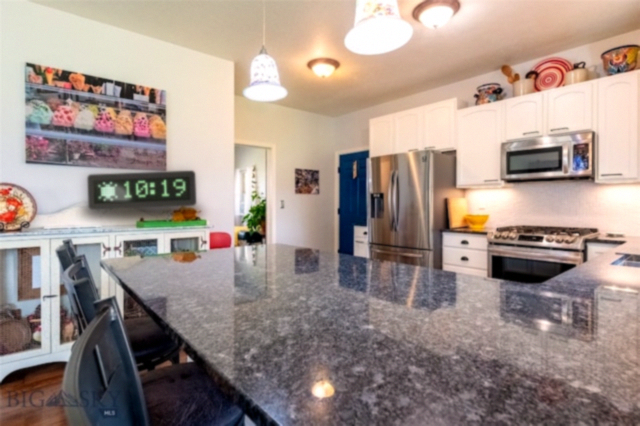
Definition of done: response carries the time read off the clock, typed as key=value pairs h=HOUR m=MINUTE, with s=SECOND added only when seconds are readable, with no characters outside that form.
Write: h=10 m=19
